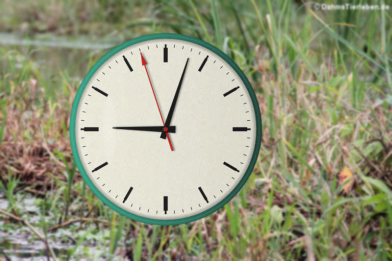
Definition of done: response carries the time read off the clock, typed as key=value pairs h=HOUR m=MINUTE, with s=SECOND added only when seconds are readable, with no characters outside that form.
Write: h=9 m=2 s=57
